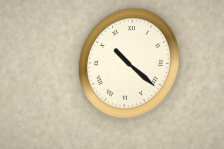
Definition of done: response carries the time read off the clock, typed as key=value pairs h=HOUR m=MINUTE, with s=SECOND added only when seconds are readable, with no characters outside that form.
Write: h=10 m=21
